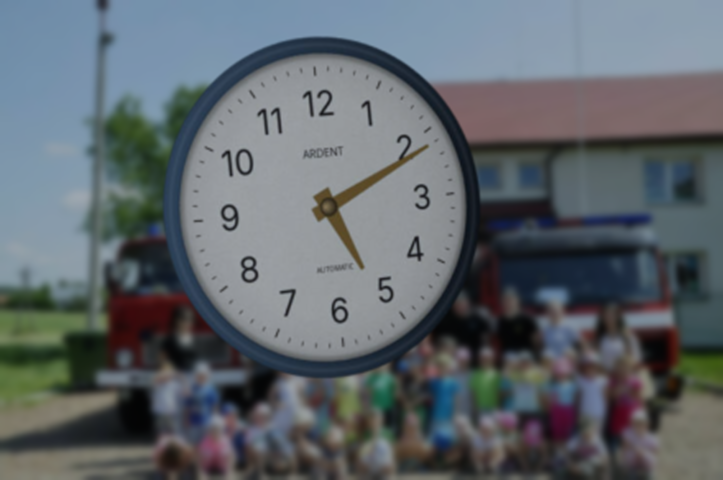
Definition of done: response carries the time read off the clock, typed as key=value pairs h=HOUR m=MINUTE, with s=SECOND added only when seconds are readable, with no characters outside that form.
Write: h=5 m=11
